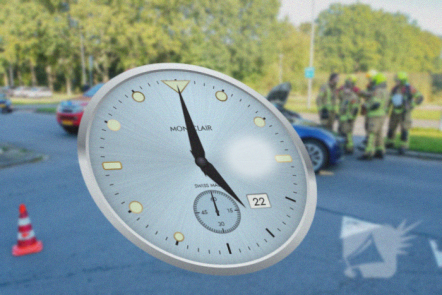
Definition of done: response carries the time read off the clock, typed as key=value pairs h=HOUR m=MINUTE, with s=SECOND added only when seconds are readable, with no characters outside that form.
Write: h=5 m=0
